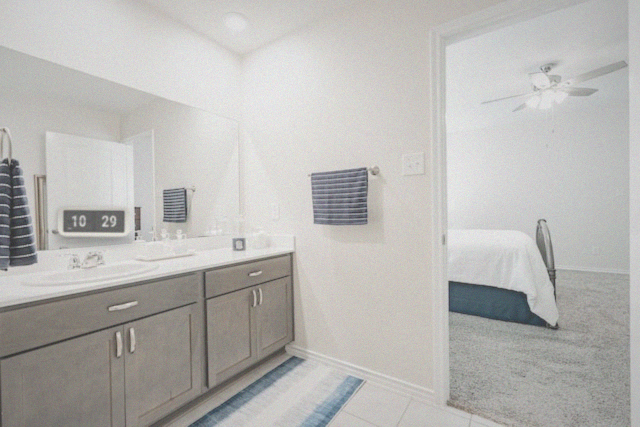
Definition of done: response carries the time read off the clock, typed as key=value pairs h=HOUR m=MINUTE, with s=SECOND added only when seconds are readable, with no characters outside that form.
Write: h=10 m=29
